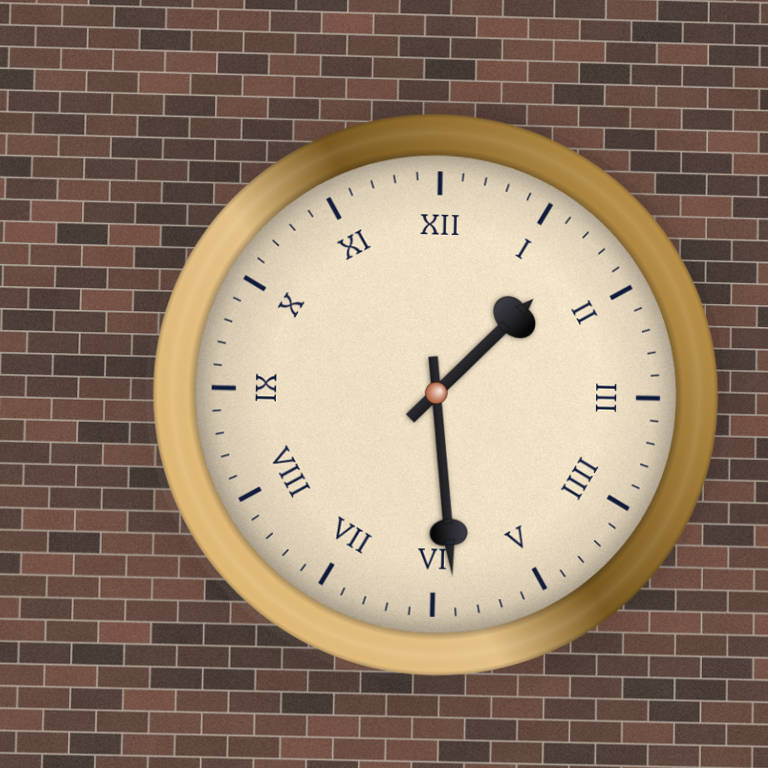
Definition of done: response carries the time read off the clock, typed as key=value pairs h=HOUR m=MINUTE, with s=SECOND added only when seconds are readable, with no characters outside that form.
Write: h=1 m=29
